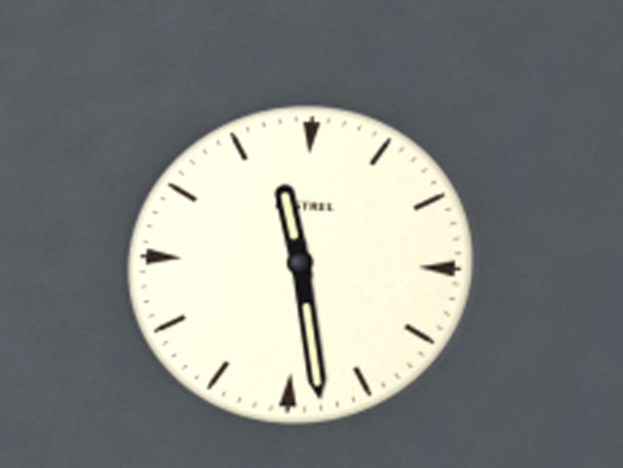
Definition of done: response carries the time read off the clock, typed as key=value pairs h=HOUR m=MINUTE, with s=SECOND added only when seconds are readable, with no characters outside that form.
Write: h=11 m=28
